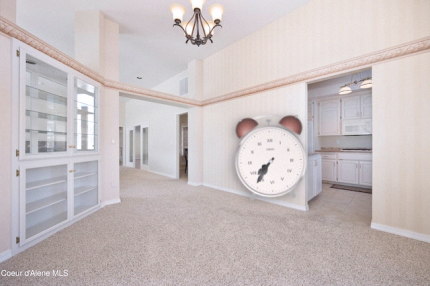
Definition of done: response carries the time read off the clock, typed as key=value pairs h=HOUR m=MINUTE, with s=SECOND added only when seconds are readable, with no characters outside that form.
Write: h=7 m=36
